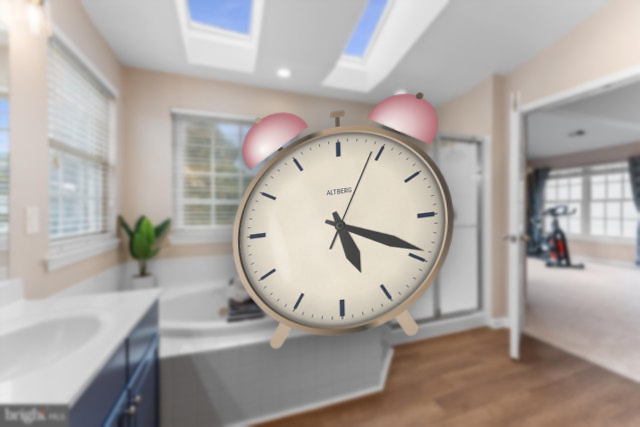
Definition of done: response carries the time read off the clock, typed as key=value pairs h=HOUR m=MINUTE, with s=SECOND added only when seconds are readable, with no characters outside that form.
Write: h=5 m=19 s=4
